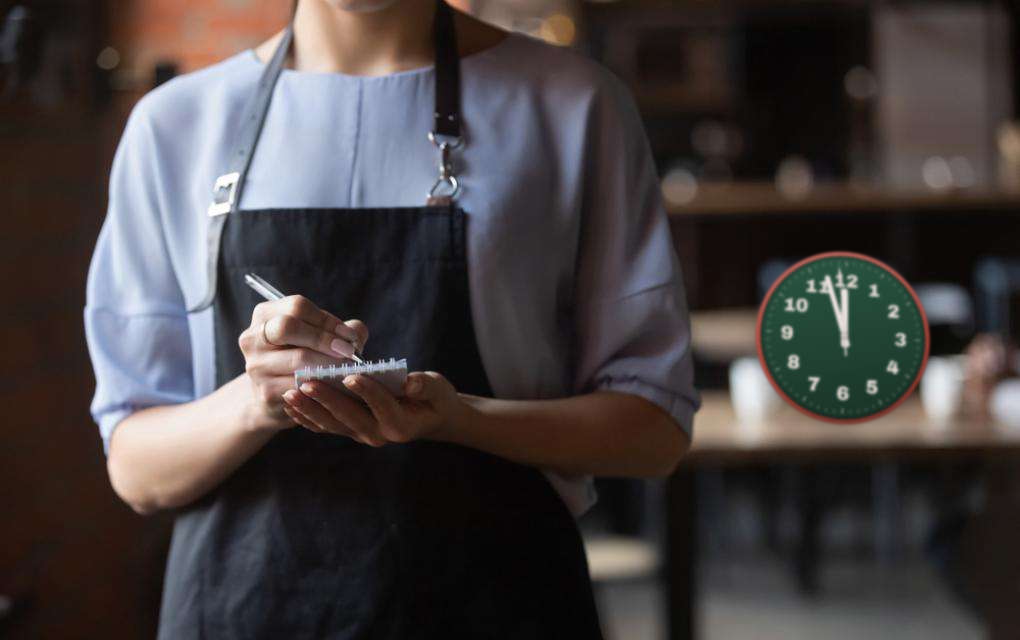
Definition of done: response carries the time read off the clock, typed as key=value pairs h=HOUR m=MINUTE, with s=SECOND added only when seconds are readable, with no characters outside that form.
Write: h=11 m=56 s=59
